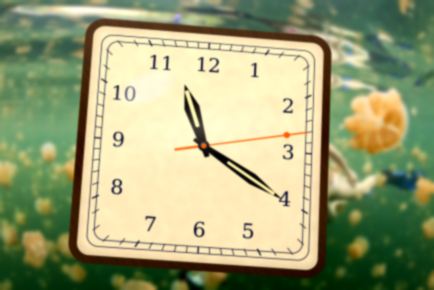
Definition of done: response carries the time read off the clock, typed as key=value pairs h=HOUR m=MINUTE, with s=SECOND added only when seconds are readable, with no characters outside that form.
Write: h=11 m=20 s=13
